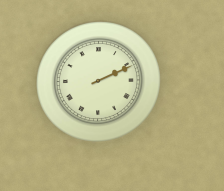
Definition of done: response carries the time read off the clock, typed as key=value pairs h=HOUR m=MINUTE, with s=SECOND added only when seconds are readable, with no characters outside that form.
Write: h=2 m=11
